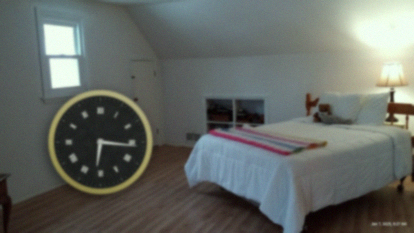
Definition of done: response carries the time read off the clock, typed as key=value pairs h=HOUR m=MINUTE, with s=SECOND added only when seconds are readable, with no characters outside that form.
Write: h=6 m=16
